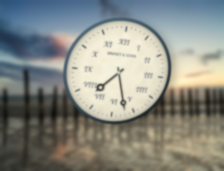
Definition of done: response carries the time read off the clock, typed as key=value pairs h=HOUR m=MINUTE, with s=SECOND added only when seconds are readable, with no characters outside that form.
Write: h=7 m=27
